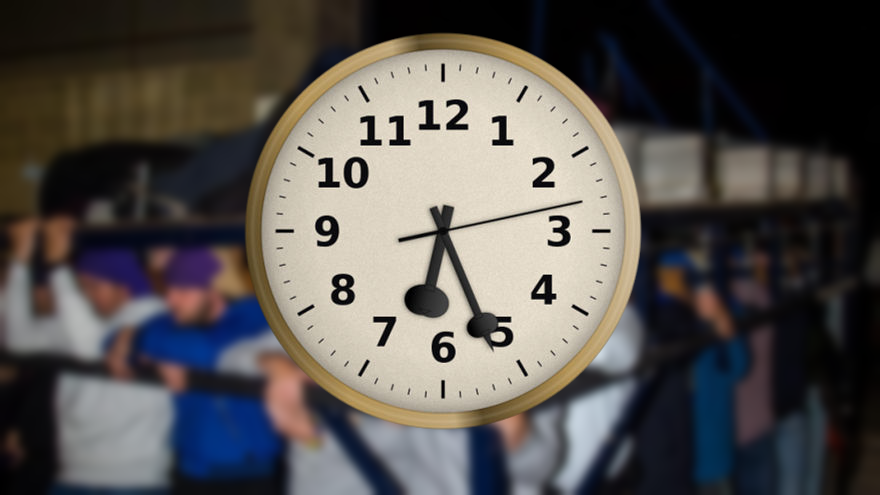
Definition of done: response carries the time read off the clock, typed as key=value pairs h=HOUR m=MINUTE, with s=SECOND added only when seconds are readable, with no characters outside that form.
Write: h=6 m=26 s=13
